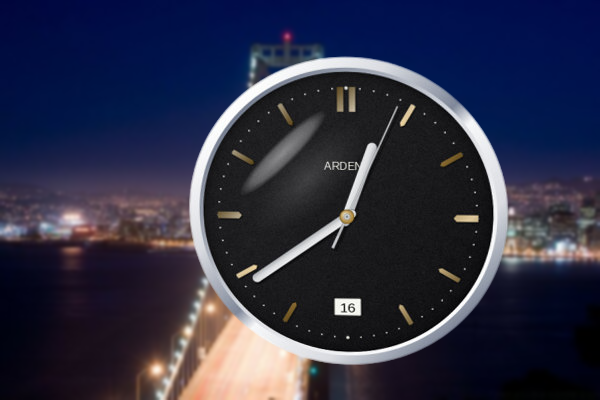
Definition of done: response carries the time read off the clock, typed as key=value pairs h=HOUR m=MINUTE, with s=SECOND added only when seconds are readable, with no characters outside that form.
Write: h=12 m=39 s=4
